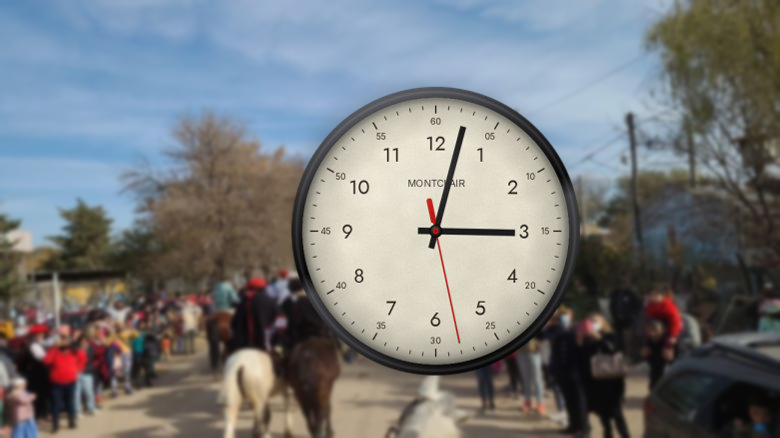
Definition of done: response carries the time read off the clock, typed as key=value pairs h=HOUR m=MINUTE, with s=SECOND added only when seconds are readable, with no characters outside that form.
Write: h=3 m=2 s=28
